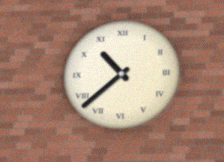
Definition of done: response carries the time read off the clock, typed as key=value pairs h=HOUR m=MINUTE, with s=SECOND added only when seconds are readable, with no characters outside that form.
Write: h=10 m=38
